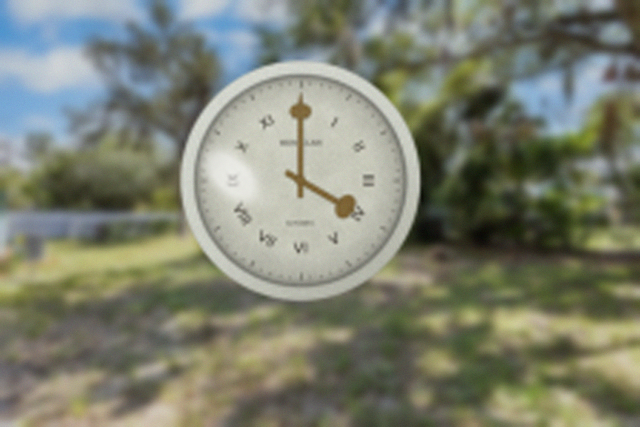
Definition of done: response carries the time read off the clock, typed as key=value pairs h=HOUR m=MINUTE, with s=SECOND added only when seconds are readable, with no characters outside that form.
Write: h=4 m=0
